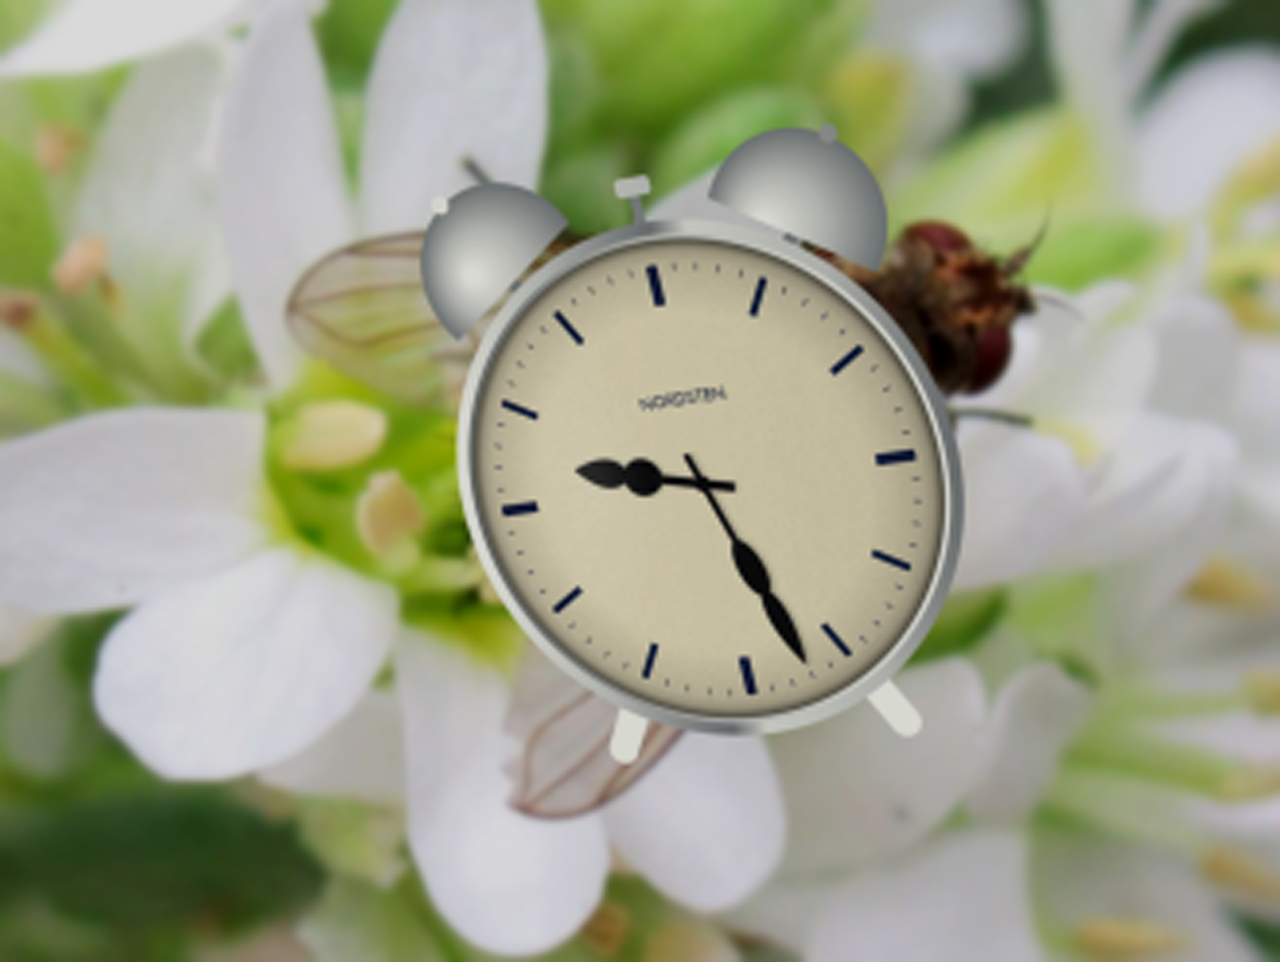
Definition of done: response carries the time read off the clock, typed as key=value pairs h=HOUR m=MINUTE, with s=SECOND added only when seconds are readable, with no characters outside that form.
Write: h=9 m=27
